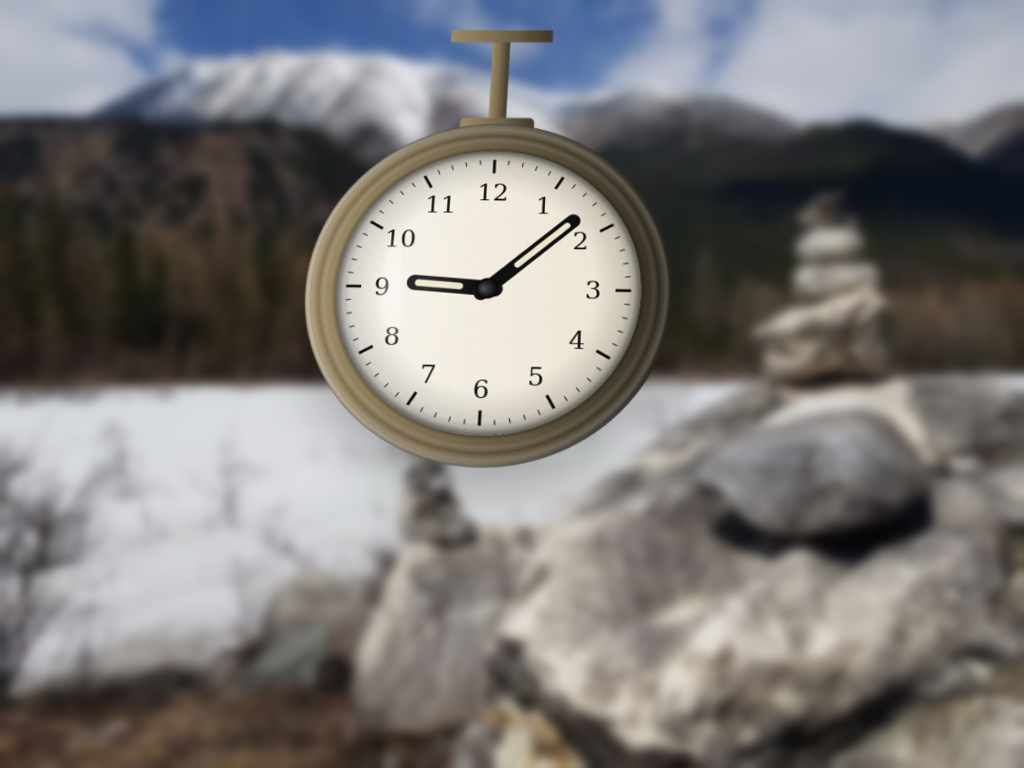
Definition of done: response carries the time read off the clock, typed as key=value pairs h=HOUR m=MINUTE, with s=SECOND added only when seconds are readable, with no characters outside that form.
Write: h=9 m=8
